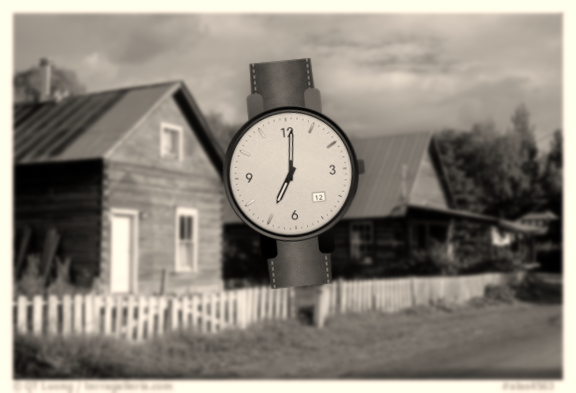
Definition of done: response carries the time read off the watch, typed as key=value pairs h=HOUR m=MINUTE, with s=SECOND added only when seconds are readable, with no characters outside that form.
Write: h=7 m=1
